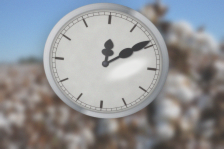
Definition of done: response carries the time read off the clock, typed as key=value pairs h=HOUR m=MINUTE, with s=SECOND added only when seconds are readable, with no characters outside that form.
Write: h=12 m=9
